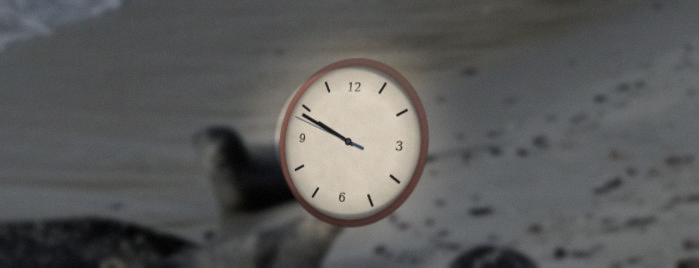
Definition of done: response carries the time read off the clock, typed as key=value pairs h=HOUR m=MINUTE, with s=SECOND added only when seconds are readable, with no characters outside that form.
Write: h=9 m=48 s=48
